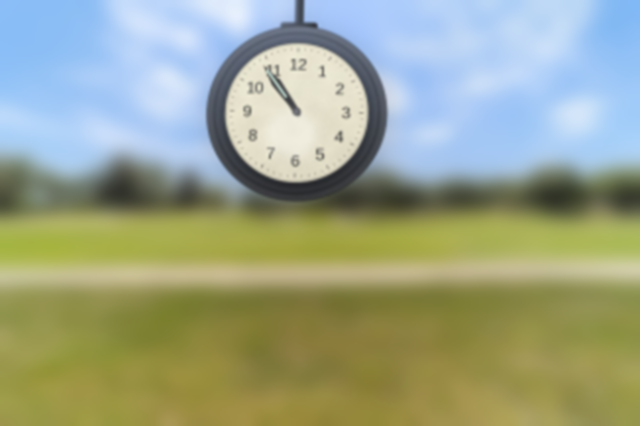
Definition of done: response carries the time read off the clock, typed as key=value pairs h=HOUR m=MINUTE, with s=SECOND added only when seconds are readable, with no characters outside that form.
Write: h=10 m=54
